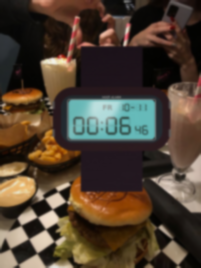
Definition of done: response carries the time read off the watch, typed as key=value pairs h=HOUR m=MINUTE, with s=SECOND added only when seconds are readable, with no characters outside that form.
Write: h=0 m=6
